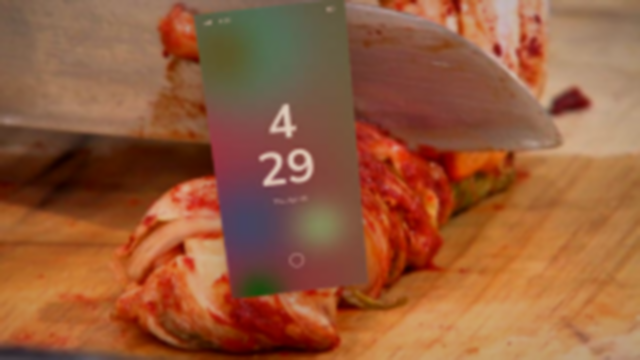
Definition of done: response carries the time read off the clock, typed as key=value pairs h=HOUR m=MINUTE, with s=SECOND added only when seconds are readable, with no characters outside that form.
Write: h=4 m=29
